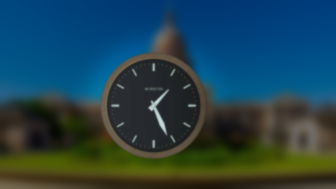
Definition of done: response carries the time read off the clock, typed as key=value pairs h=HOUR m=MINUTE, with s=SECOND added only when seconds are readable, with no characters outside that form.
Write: h=1 m=26
